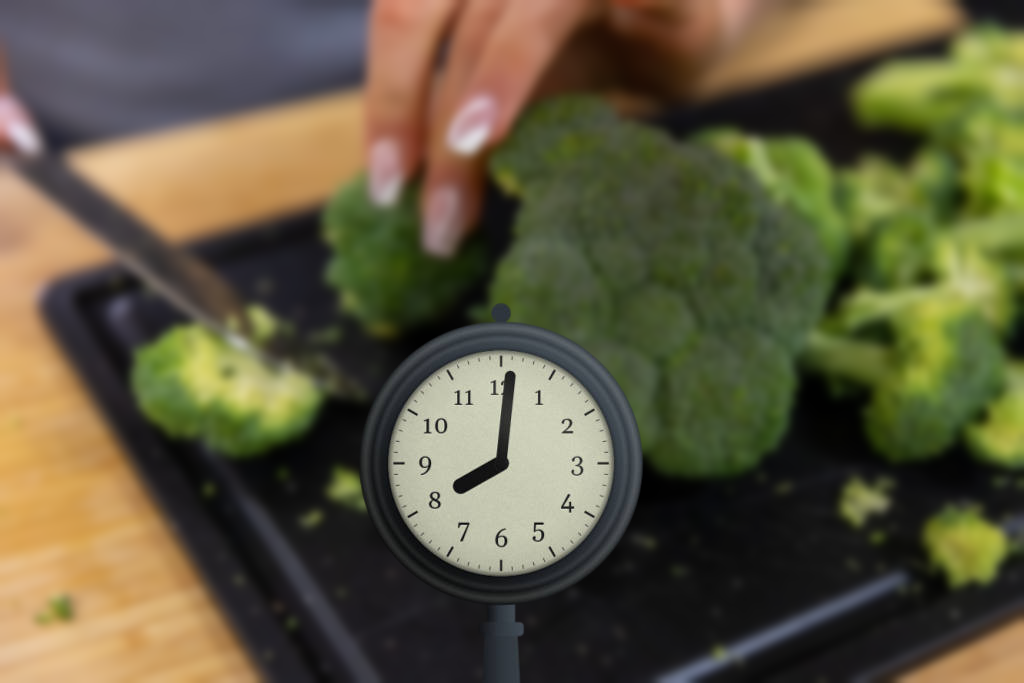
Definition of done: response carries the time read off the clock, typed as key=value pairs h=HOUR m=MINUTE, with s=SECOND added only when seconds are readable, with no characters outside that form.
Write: h=8 m=1
